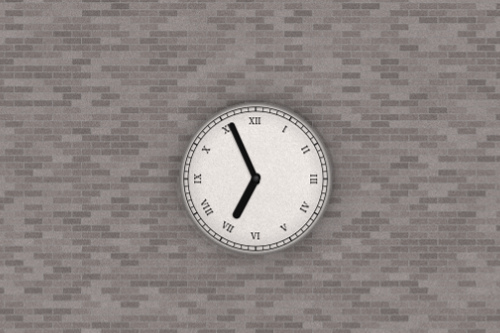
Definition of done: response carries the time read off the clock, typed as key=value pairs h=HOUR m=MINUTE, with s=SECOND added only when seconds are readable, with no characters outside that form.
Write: h=6 m=56
